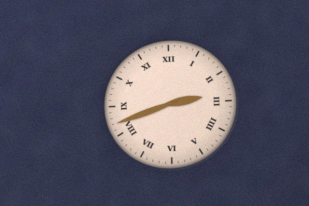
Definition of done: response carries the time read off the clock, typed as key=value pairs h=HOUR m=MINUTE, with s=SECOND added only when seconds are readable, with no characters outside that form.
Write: h=2 m=42
